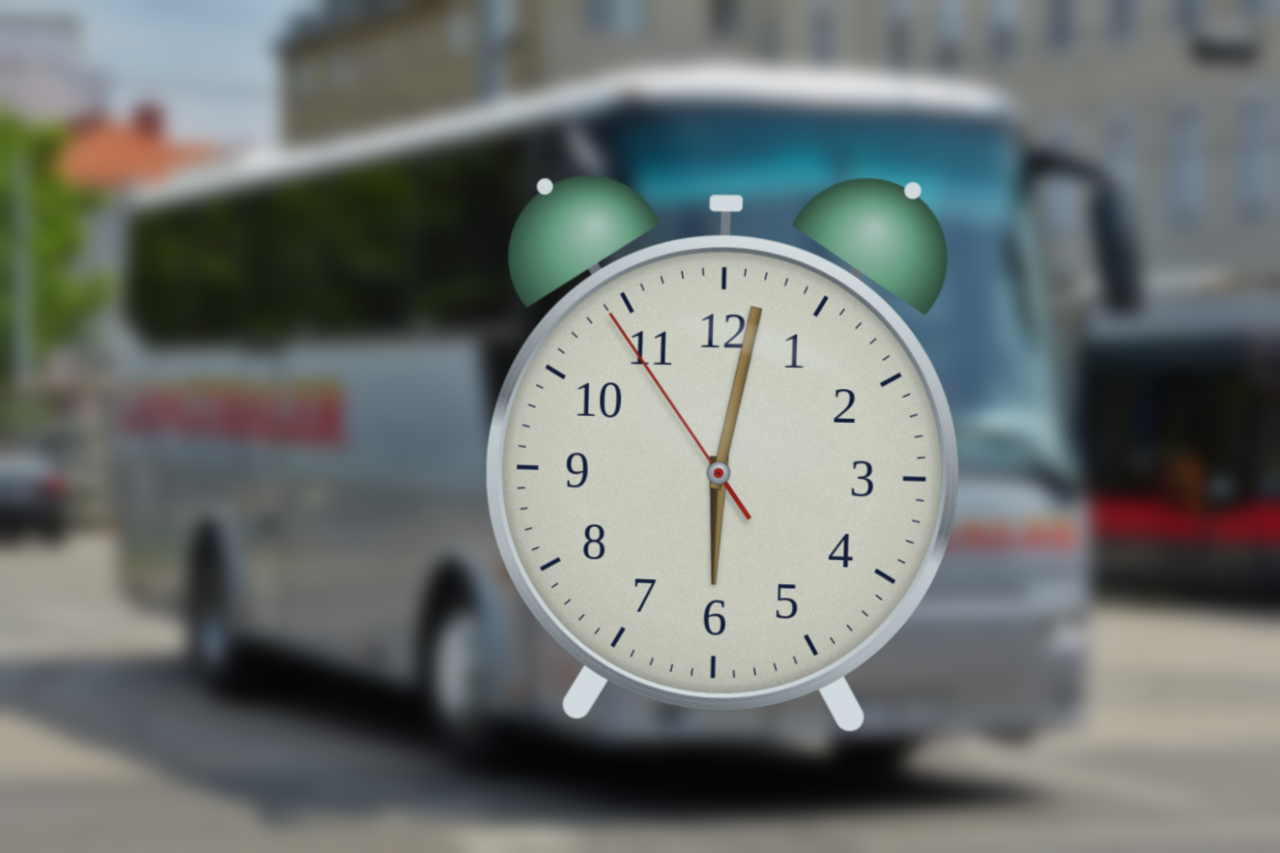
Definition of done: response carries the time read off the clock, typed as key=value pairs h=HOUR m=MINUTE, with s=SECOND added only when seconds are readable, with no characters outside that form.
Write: h=6 m=1 s=54
